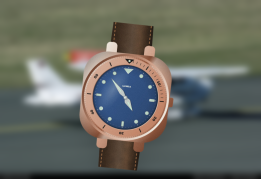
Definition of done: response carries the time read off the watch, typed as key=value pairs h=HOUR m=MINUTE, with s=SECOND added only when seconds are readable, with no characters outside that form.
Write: h=4 m=53
